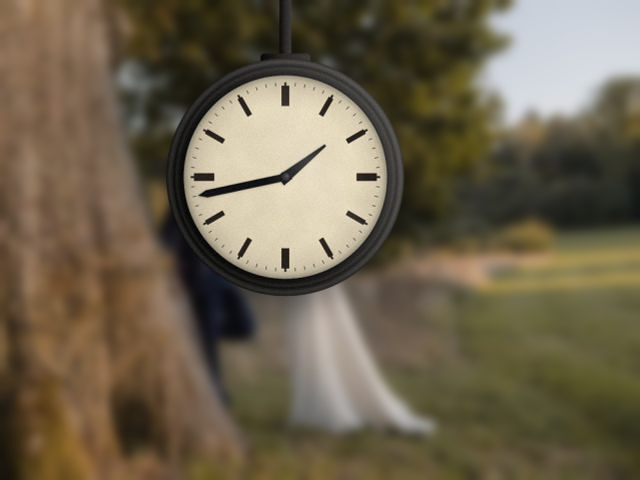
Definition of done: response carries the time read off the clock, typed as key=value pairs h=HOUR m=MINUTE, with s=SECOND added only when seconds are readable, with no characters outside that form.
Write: h=1 m=43
